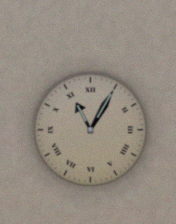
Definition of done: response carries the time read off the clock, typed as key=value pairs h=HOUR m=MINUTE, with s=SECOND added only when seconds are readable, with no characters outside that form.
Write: h=11 m=5
